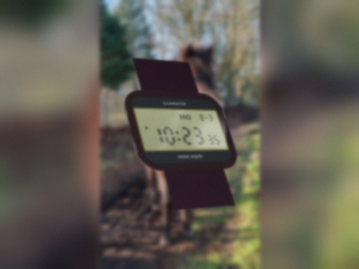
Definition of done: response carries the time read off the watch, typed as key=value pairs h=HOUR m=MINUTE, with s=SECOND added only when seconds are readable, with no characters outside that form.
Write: h=10 m=23
